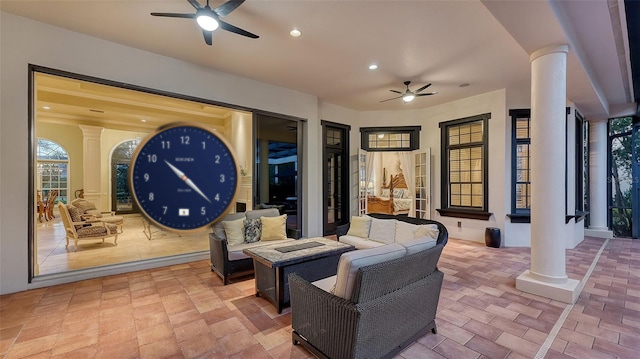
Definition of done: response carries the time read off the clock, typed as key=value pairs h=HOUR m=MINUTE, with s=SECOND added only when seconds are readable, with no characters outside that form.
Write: h=10 m=22
